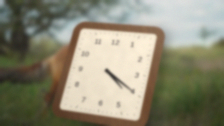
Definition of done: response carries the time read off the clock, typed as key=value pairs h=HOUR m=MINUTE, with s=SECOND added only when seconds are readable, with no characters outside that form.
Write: h=4 m=20
